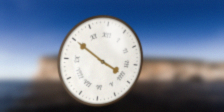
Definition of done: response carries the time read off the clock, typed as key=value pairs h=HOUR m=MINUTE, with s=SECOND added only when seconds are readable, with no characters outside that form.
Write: h=3 m=50
